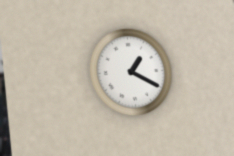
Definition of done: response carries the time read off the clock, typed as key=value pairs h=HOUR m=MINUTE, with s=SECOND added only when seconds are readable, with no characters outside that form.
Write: h=1 m=20
